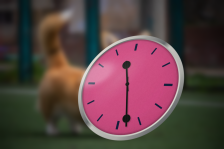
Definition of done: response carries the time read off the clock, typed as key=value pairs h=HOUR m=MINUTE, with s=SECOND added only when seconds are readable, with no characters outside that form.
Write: h=11 m=28
